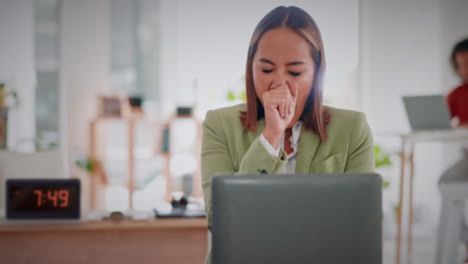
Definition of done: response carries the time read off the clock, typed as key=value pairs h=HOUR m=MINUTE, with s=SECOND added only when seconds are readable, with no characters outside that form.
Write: h=7 m=49
